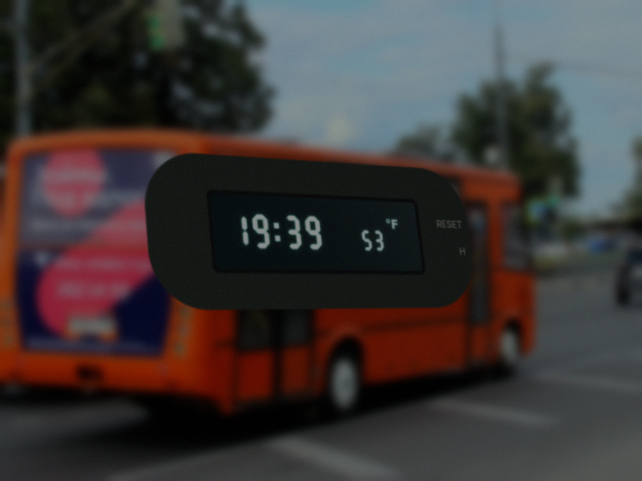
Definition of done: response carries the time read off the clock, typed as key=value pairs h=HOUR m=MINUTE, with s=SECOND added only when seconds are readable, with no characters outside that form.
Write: h=19 m=39
